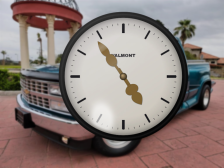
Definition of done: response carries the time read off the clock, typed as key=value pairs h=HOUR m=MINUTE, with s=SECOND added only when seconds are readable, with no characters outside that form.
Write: h=4 m=54
